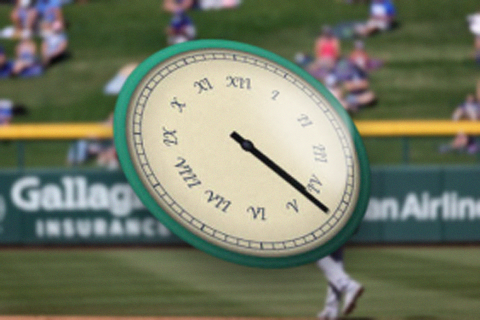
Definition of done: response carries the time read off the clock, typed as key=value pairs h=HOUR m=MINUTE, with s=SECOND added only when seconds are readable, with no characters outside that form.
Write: h=4 m=22
